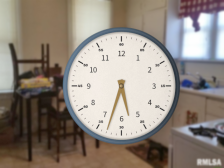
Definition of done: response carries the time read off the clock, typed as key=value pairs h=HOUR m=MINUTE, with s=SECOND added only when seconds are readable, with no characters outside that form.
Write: h=5 m=33
